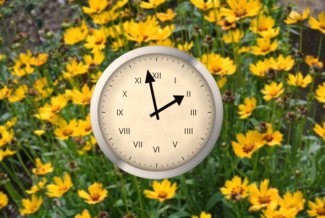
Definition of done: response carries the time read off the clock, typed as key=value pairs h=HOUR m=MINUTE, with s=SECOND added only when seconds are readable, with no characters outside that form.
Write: h=1 m=58
